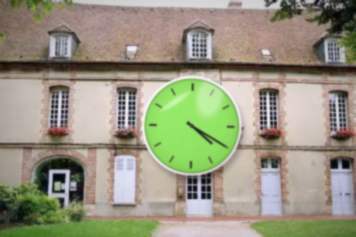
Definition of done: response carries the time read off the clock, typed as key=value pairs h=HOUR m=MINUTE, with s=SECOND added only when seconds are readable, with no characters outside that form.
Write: h=4 m=20
